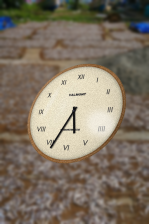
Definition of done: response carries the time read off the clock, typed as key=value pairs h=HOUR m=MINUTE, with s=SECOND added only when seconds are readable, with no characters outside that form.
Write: h=5 m=34
